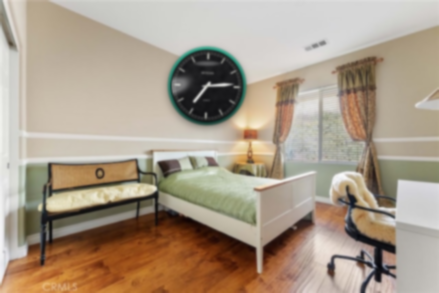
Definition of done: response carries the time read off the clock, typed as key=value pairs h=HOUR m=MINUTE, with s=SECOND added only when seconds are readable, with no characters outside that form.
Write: h=7 m=14
